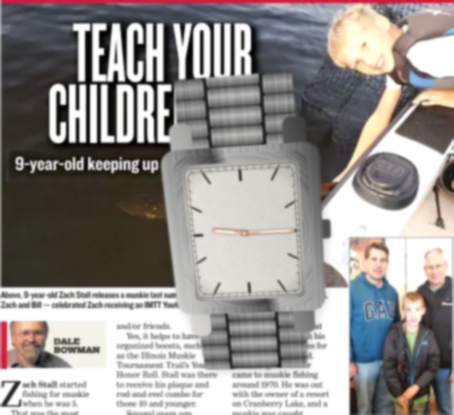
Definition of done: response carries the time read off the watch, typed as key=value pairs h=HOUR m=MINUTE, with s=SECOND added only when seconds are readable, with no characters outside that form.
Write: h=9 m=15
